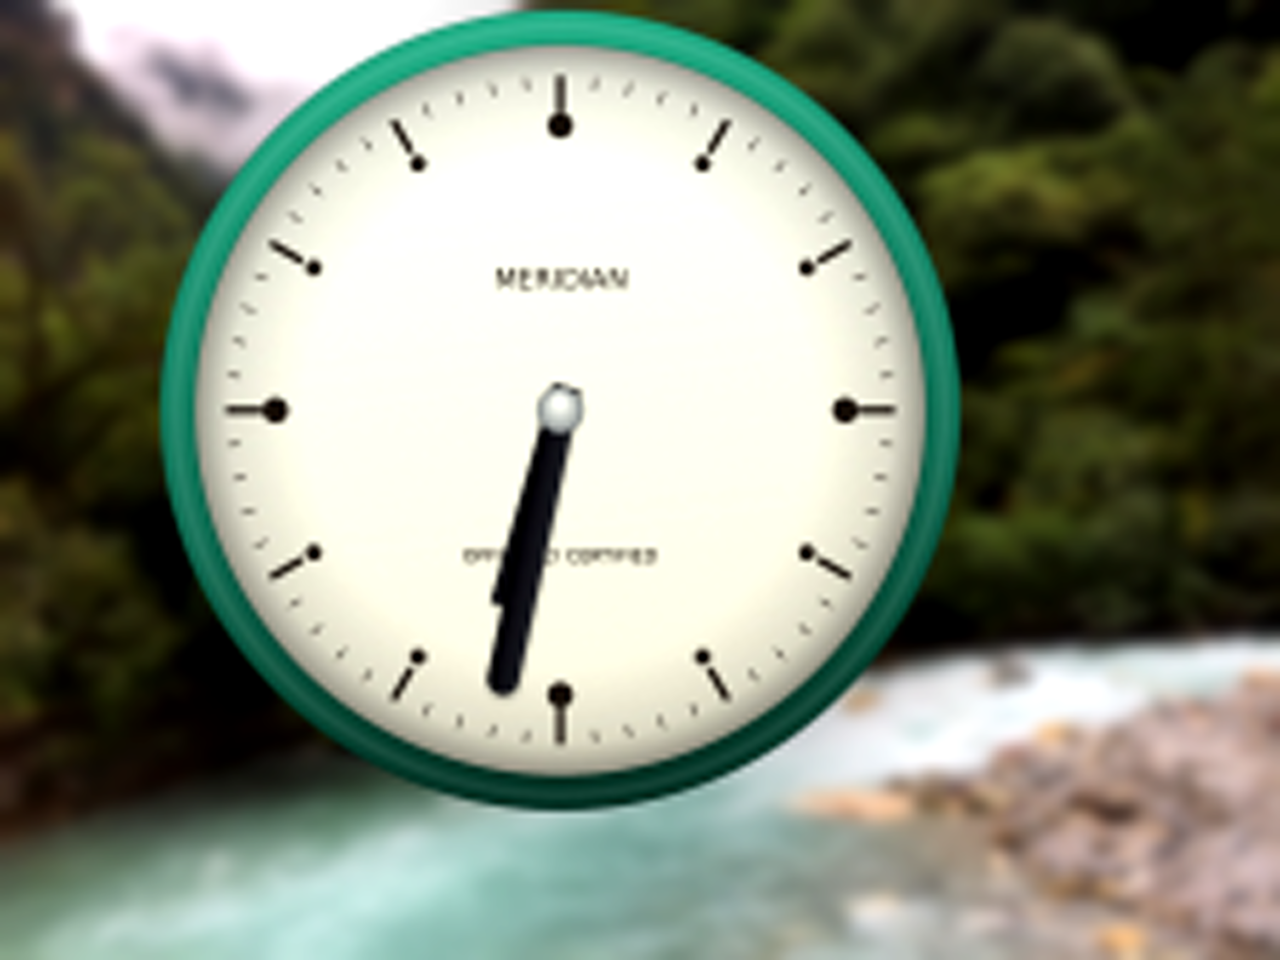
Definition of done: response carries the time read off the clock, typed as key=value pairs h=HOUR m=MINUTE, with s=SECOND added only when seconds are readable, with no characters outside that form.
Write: h=6 m=32
